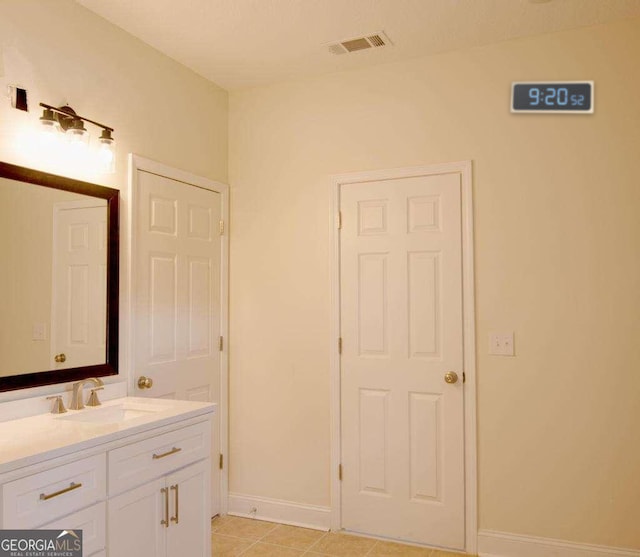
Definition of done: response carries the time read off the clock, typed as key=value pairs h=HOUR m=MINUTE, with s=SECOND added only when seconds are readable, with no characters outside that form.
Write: h=9 m=20
